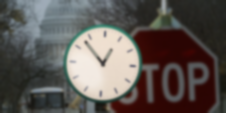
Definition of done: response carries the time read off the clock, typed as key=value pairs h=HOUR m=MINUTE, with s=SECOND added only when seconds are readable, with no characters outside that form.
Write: h=12 m=53
